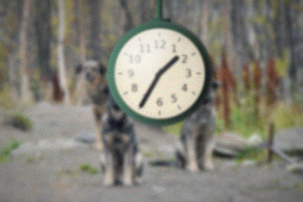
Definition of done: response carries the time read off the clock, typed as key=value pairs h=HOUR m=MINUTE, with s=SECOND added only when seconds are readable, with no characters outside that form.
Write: h=1 m=35
